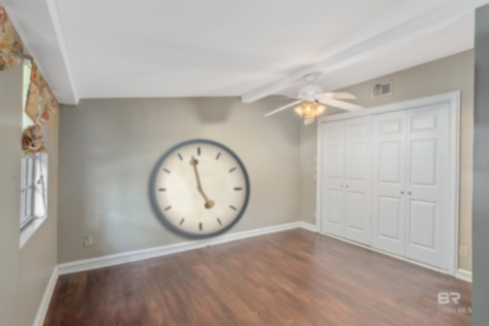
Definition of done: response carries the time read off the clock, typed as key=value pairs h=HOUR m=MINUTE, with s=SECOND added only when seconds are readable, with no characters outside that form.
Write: h=4 m=58
